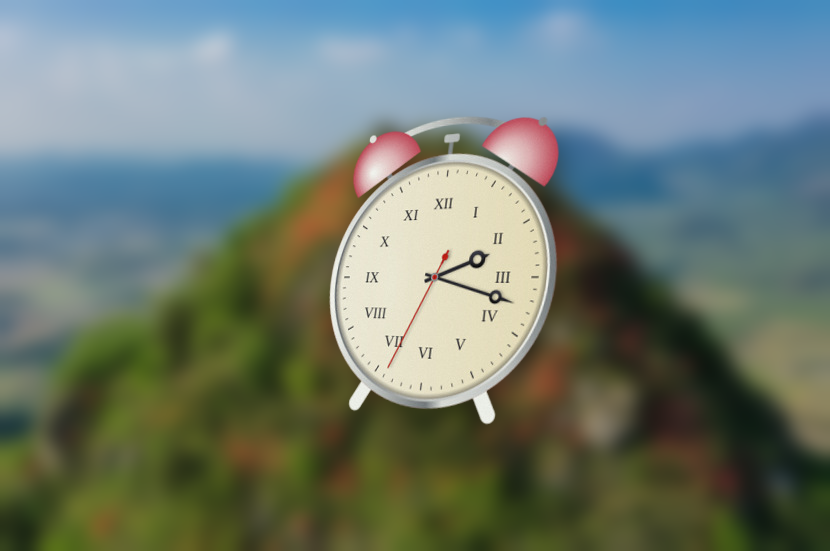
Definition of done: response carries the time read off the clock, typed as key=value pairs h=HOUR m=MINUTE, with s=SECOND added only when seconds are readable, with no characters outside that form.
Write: h=2 m=17 s=34
